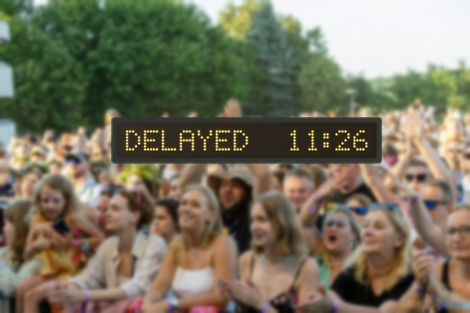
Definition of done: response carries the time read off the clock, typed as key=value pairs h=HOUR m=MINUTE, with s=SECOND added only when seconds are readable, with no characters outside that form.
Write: h=11 m=26
